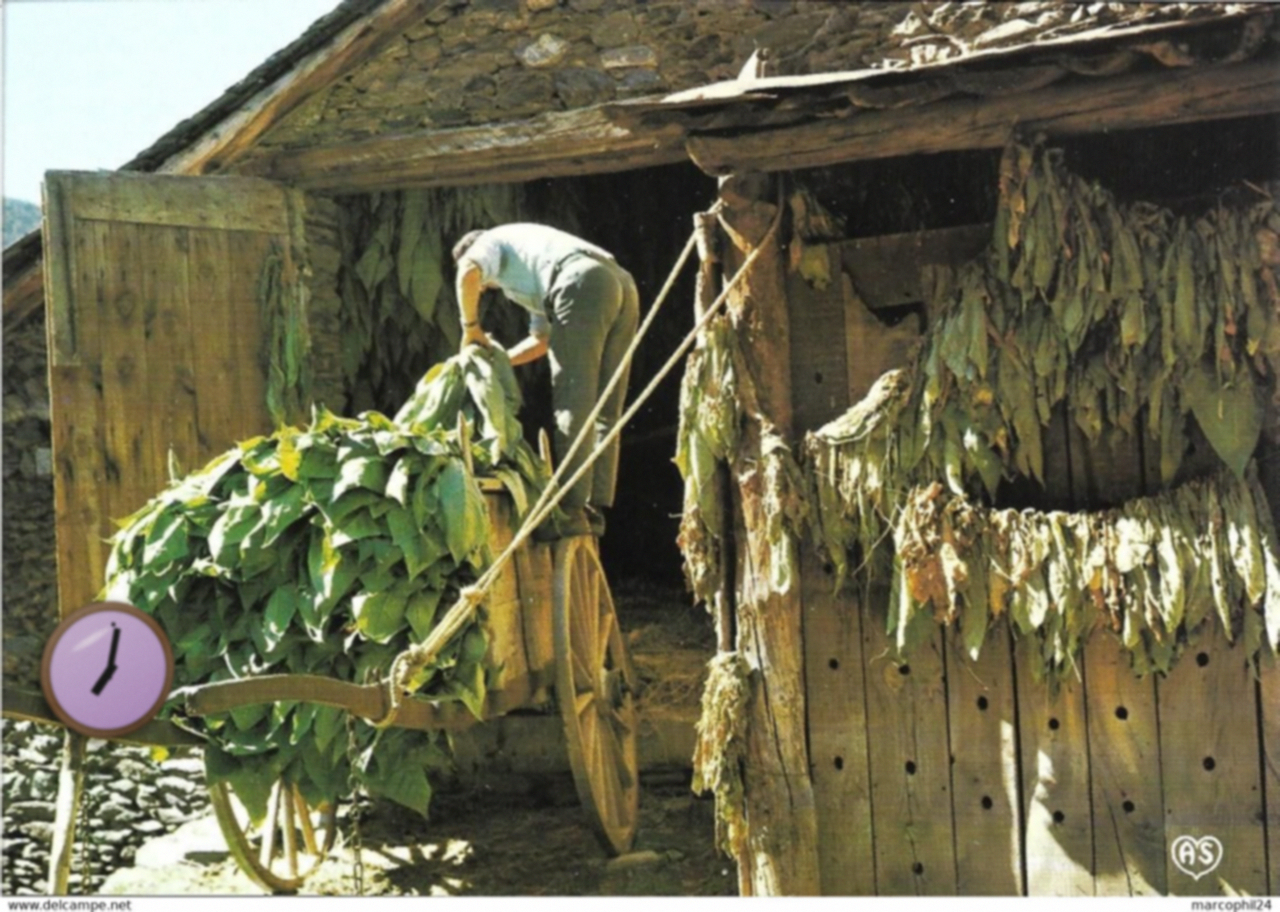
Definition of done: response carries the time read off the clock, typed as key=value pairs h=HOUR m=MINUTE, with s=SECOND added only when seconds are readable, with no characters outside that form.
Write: h=7 m=1
